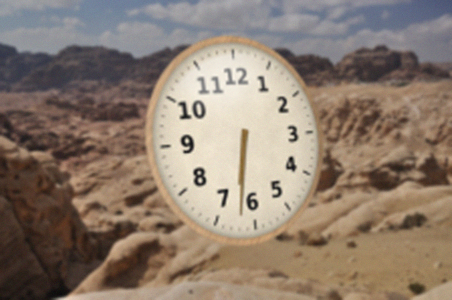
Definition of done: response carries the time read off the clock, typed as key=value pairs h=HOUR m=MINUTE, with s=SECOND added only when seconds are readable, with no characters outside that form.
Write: h=6 m=32
